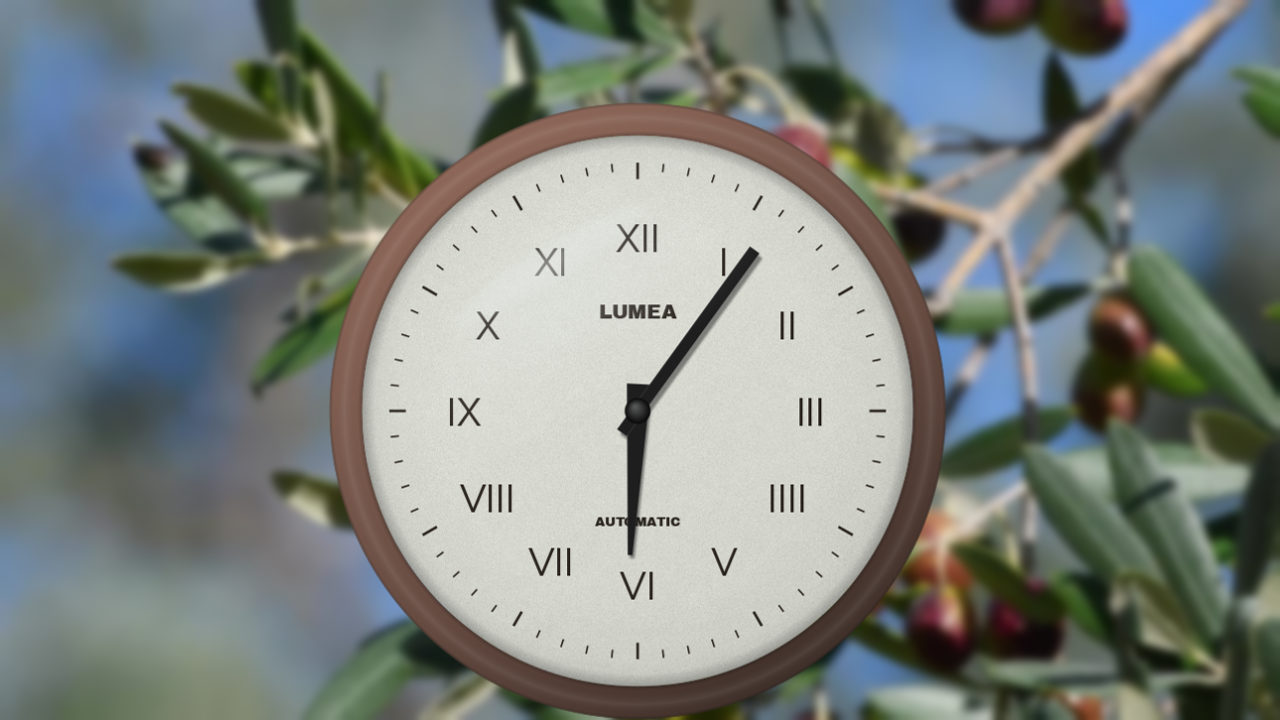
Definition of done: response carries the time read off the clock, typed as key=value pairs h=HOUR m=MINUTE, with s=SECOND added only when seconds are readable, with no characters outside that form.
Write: h=6 m=6
